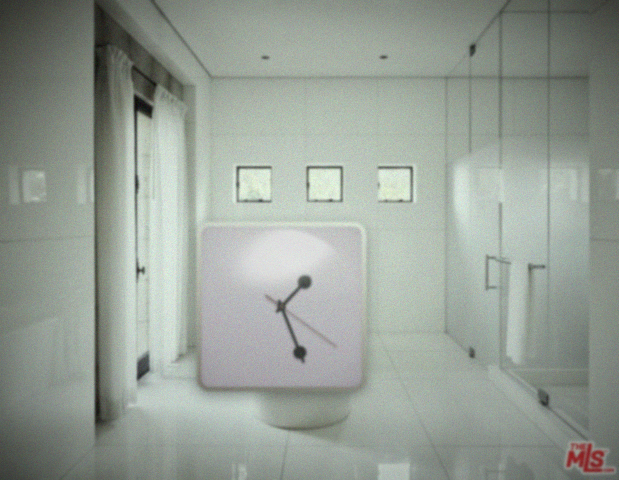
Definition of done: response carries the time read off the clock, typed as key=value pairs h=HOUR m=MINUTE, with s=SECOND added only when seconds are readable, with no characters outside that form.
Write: h=1 m=26 s=21
